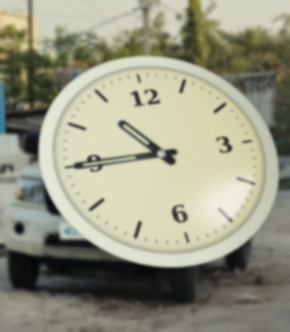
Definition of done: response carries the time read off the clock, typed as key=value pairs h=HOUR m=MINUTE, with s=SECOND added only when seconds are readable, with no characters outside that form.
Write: h=10 m=45
